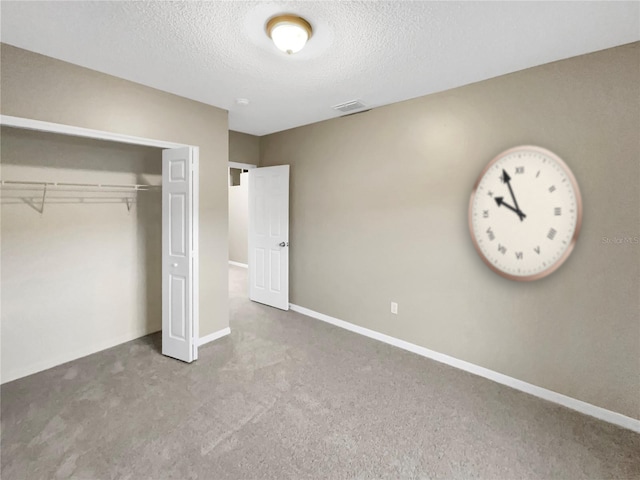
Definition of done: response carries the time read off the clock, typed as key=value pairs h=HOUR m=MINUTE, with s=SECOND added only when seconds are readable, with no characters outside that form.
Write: h=9 m=56
